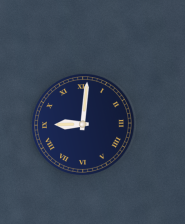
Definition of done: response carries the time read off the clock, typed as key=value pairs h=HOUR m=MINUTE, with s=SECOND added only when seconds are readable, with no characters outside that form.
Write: h=9 m=1
